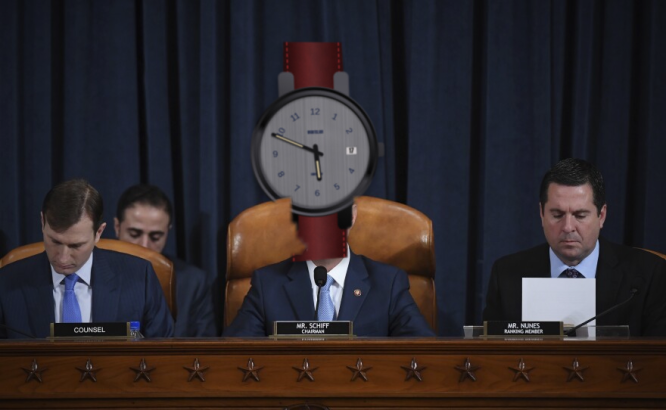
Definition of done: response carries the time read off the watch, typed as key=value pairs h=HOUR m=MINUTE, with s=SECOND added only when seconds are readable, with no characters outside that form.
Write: h=5 m=49
